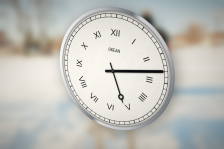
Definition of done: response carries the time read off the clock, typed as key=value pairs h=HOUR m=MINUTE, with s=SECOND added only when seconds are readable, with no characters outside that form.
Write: h=5 m=13
